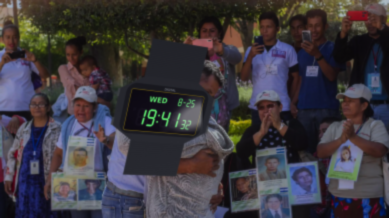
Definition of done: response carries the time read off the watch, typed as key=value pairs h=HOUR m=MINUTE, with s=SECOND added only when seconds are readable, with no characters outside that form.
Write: h=19 m=41
